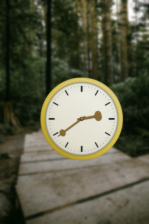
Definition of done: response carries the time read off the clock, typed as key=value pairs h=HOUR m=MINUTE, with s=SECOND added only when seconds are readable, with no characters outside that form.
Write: h=2 m=39
